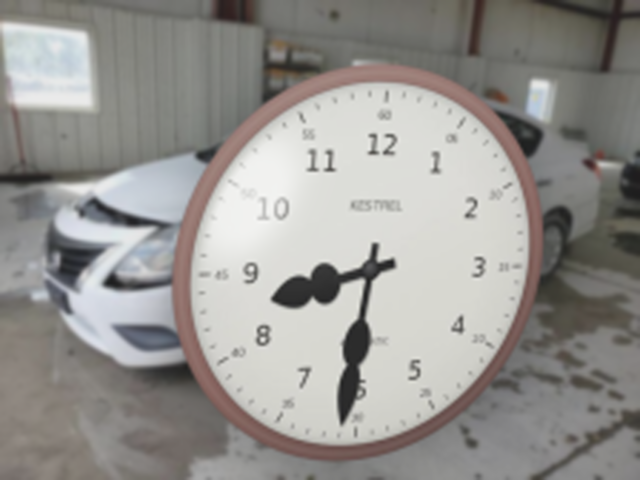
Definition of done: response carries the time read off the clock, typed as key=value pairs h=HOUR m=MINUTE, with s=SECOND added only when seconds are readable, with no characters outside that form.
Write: h=8 m=31
